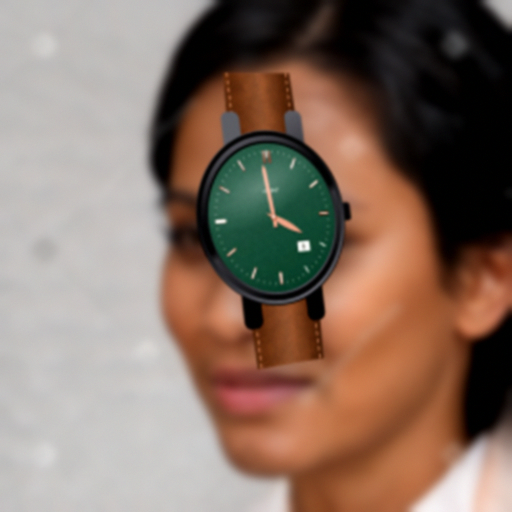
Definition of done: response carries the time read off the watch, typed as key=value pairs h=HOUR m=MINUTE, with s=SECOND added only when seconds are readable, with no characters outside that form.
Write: h=3 m=59
